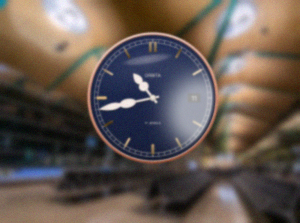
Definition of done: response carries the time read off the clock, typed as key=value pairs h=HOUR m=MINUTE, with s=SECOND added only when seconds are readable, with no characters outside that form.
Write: h=10 m=43
